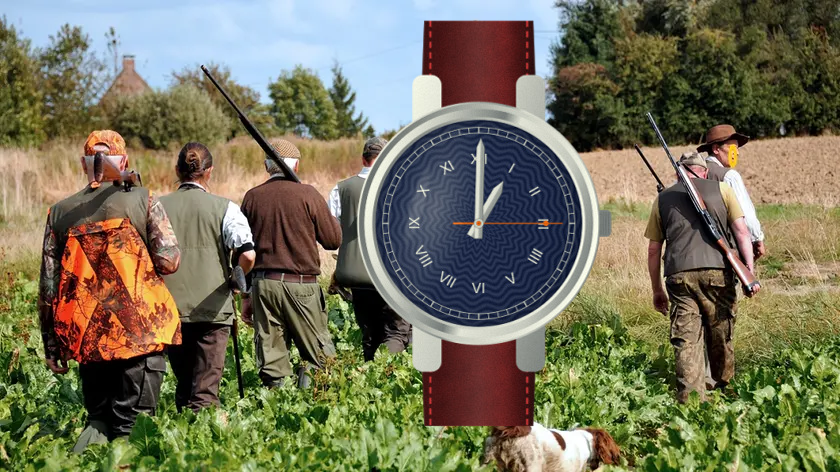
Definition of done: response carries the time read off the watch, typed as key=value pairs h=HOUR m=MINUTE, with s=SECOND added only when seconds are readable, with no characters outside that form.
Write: h=1 m=0 s=15
